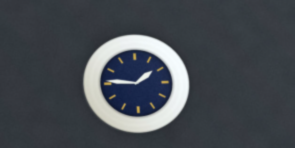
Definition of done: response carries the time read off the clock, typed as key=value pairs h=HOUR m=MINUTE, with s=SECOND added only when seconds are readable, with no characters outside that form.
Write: h=1 m=46
